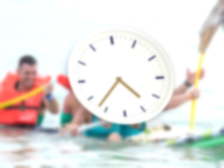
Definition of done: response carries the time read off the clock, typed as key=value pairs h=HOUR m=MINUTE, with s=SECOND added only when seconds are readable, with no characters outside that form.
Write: h=4 m=37
